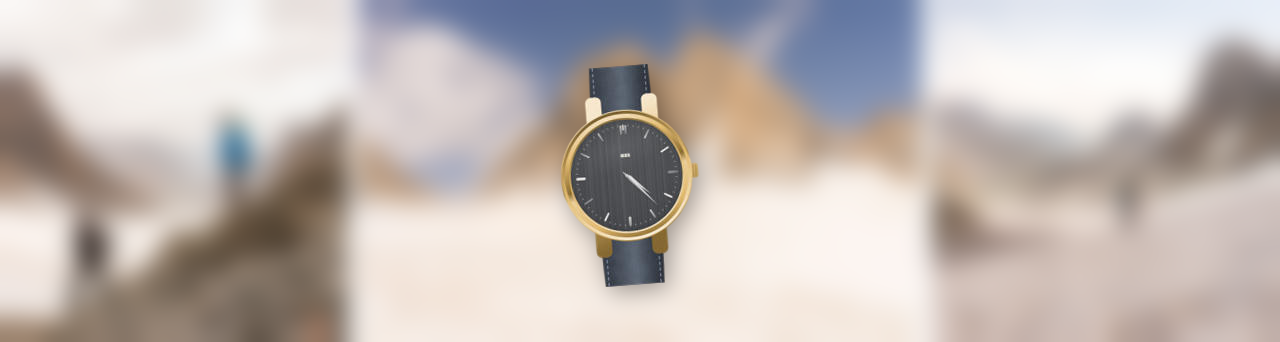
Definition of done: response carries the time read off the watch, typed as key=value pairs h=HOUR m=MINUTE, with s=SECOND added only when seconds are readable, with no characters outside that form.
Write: h=4 m=23
